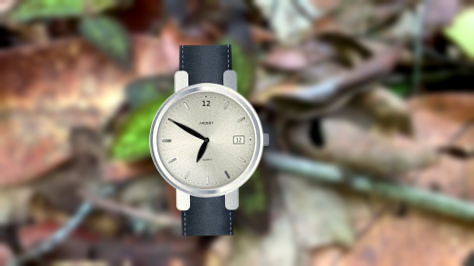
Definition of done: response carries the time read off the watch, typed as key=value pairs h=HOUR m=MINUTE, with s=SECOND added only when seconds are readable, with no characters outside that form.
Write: h=6 m=50
